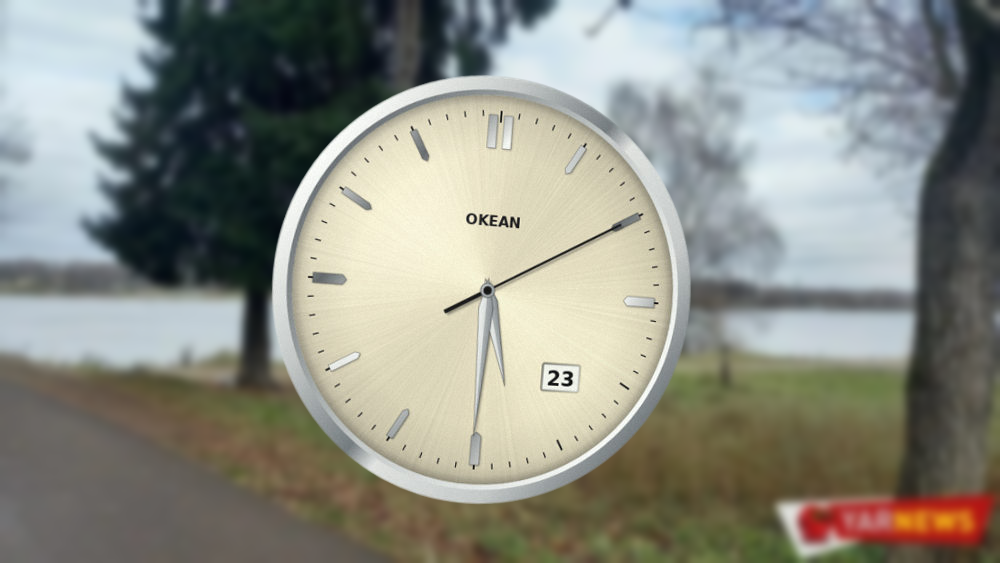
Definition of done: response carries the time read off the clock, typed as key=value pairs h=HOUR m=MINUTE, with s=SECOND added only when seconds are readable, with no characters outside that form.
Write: h=5 m=30 s=10
